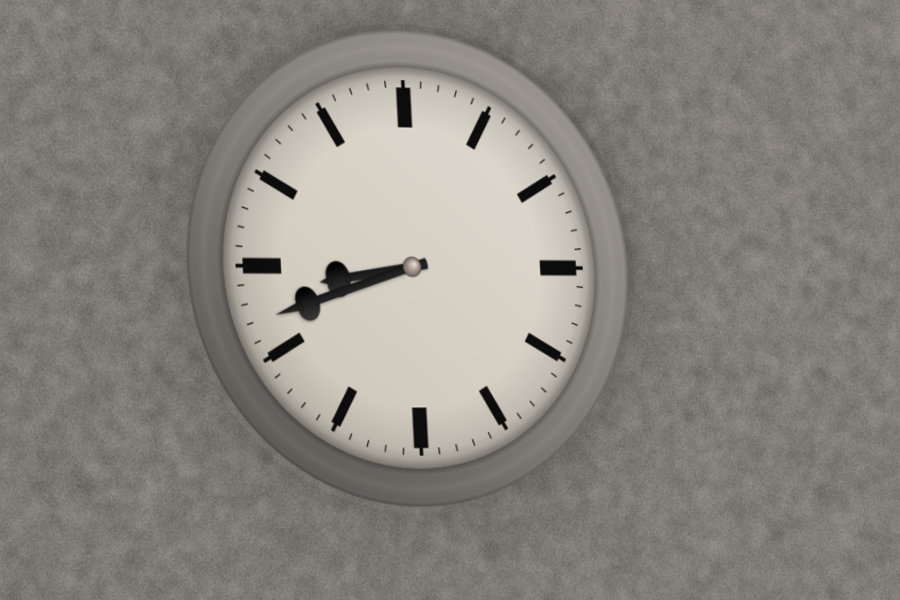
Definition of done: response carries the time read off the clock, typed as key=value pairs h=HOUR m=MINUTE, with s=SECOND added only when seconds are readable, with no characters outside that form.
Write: h=8 m=42
